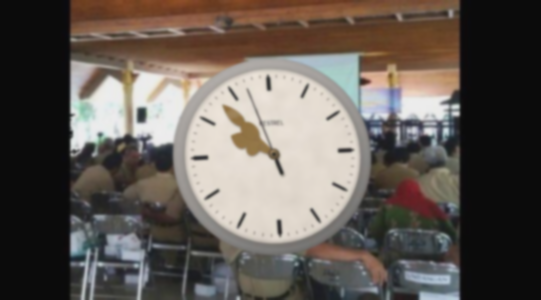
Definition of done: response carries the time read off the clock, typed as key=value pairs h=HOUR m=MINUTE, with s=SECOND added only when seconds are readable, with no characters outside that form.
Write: h=9 m=52 s=57
